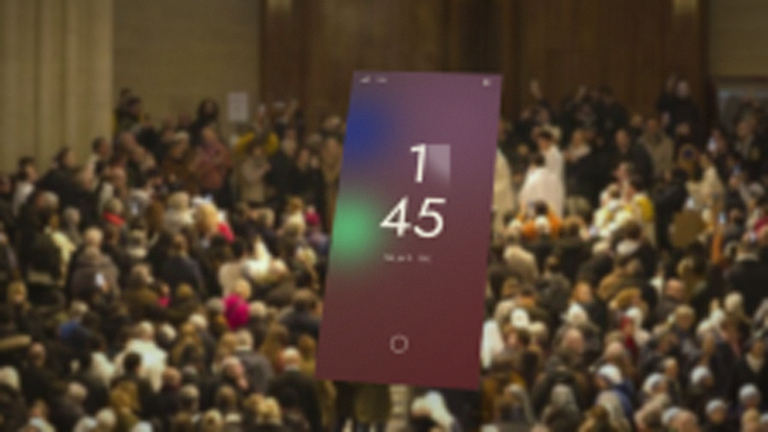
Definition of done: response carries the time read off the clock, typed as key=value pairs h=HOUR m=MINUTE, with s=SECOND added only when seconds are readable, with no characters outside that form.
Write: h=1 m=45
